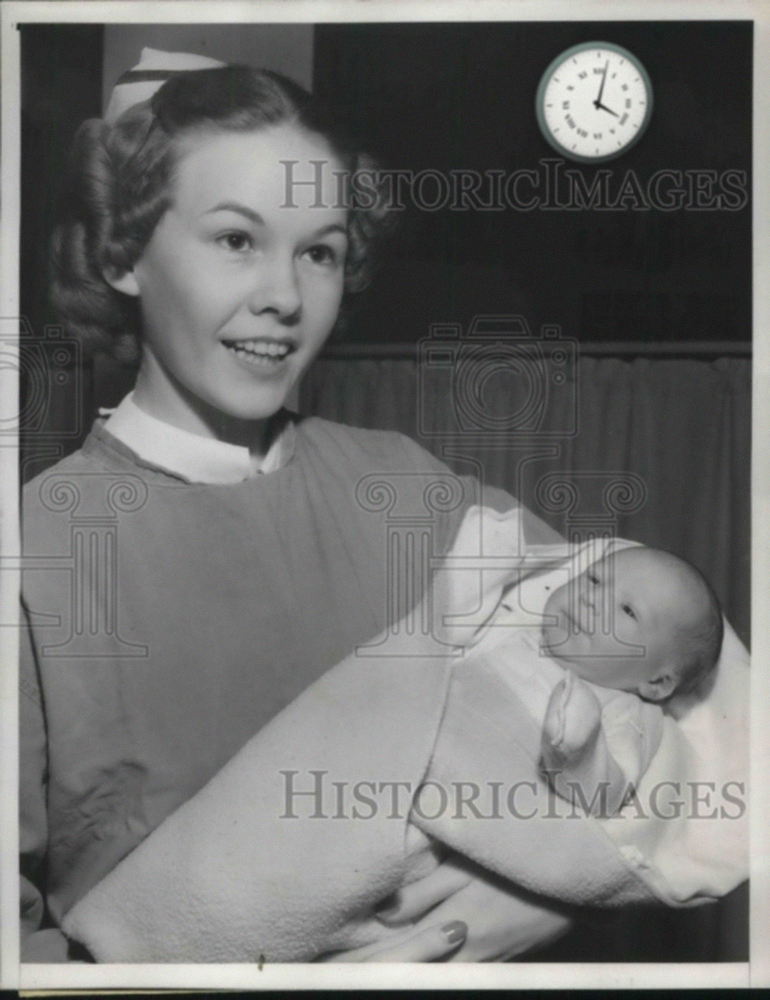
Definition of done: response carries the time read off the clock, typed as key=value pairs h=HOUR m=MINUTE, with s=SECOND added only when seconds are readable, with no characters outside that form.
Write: h=4 m=2
